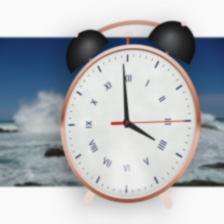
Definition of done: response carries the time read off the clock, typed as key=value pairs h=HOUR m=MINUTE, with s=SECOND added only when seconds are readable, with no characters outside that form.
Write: h=3 m=59 s=15
